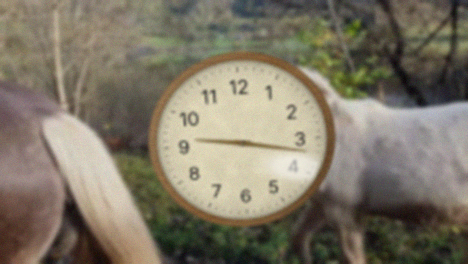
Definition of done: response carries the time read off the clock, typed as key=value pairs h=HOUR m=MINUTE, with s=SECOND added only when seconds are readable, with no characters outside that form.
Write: h=9 m=17
